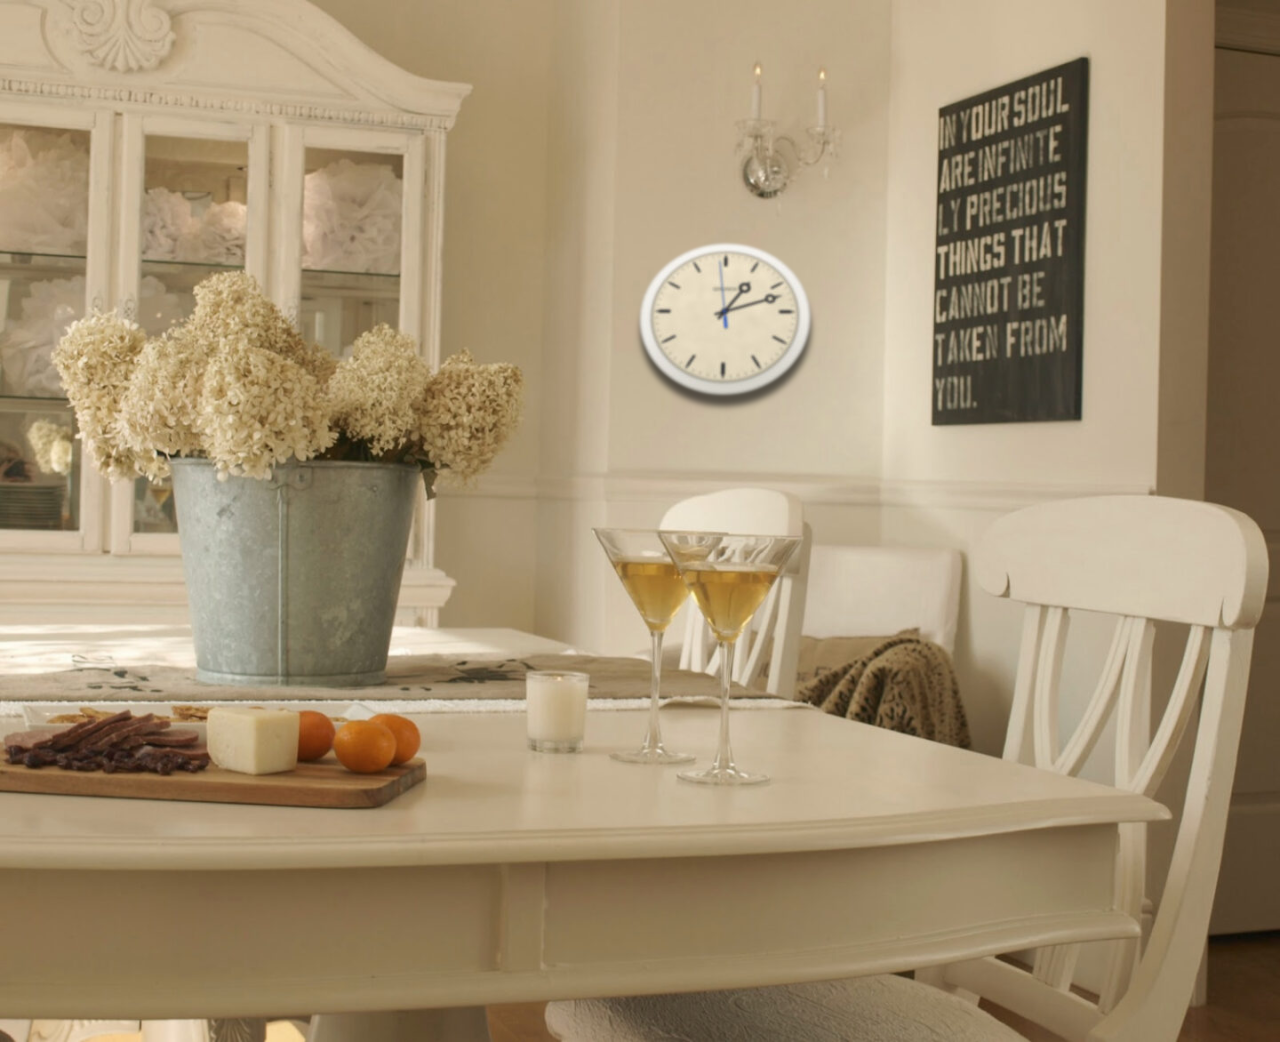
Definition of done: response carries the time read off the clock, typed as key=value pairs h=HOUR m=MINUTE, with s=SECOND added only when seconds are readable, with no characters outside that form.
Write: h=1 m=11 s=59
